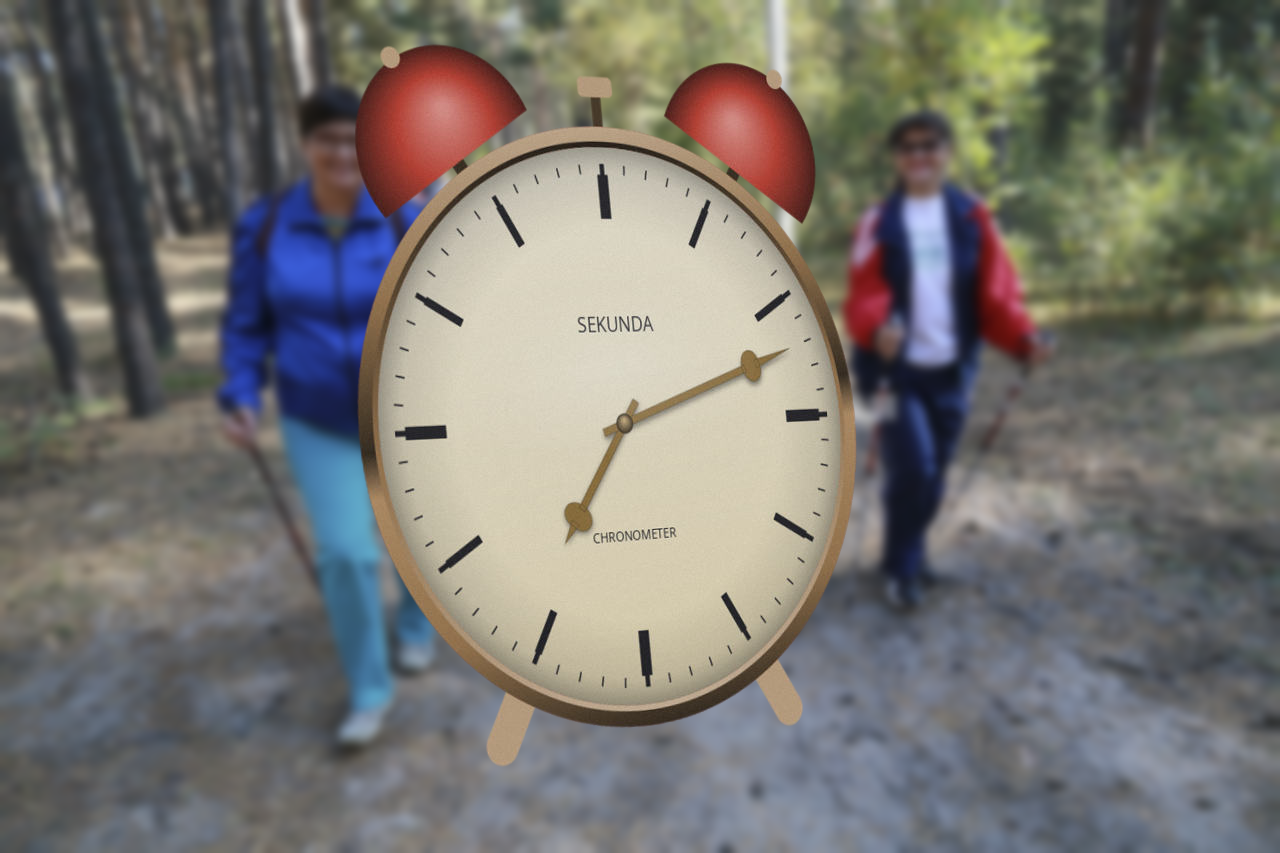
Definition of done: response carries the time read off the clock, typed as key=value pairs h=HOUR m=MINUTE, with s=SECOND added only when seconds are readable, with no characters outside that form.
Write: h=7 m=12
